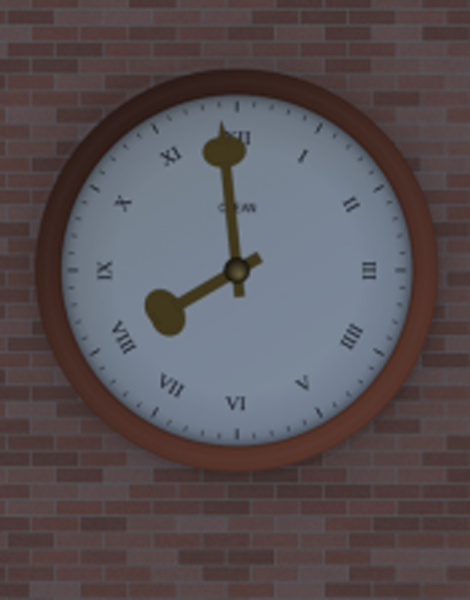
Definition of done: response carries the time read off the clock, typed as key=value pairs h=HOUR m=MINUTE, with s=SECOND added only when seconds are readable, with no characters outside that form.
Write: h=7 m=59
